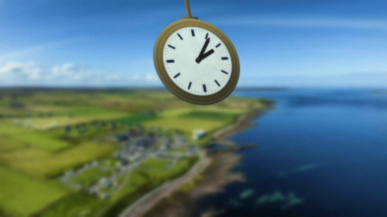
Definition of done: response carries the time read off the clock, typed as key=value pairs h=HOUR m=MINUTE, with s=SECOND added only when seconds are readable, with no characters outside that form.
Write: h=2 m=6
